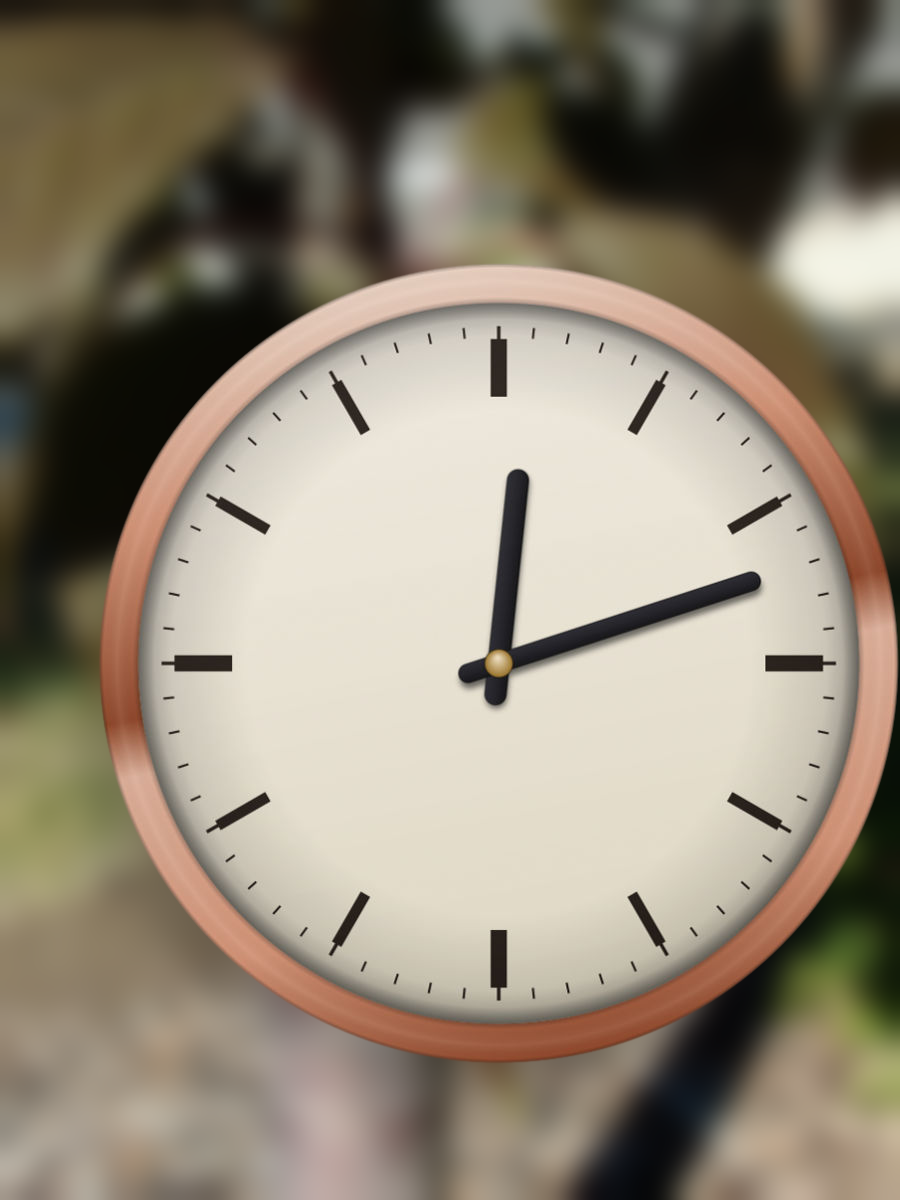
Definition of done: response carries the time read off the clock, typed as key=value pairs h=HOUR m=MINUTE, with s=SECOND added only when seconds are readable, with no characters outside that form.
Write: h=12 m=12
